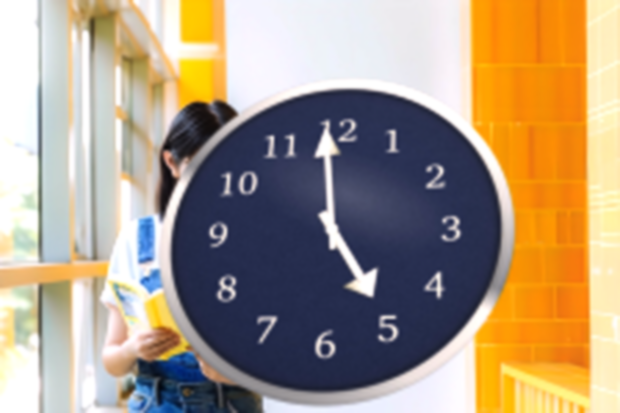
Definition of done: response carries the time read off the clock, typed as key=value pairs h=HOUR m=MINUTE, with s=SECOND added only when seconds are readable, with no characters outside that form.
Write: h=4 m=59
